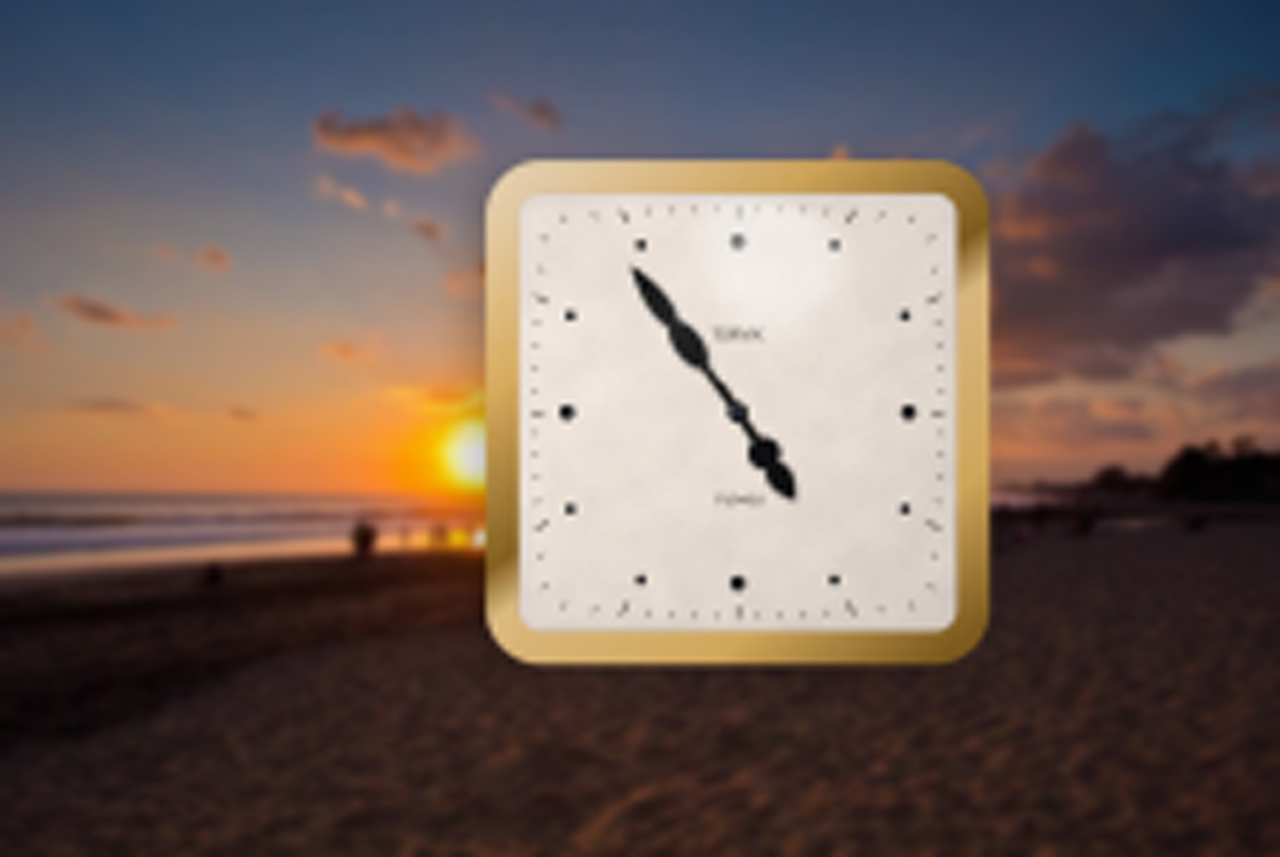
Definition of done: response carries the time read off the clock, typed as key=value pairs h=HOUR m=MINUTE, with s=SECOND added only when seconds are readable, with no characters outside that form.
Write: h=4 m=54
